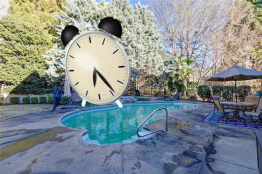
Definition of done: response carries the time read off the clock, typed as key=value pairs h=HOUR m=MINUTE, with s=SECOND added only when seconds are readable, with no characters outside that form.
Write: h=6 m=24
